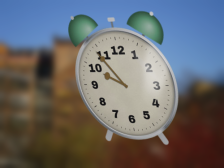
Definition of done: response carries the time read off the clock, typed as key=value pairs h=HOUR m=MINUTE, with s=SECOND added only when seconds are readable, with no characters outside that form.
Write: h=9 m=54
